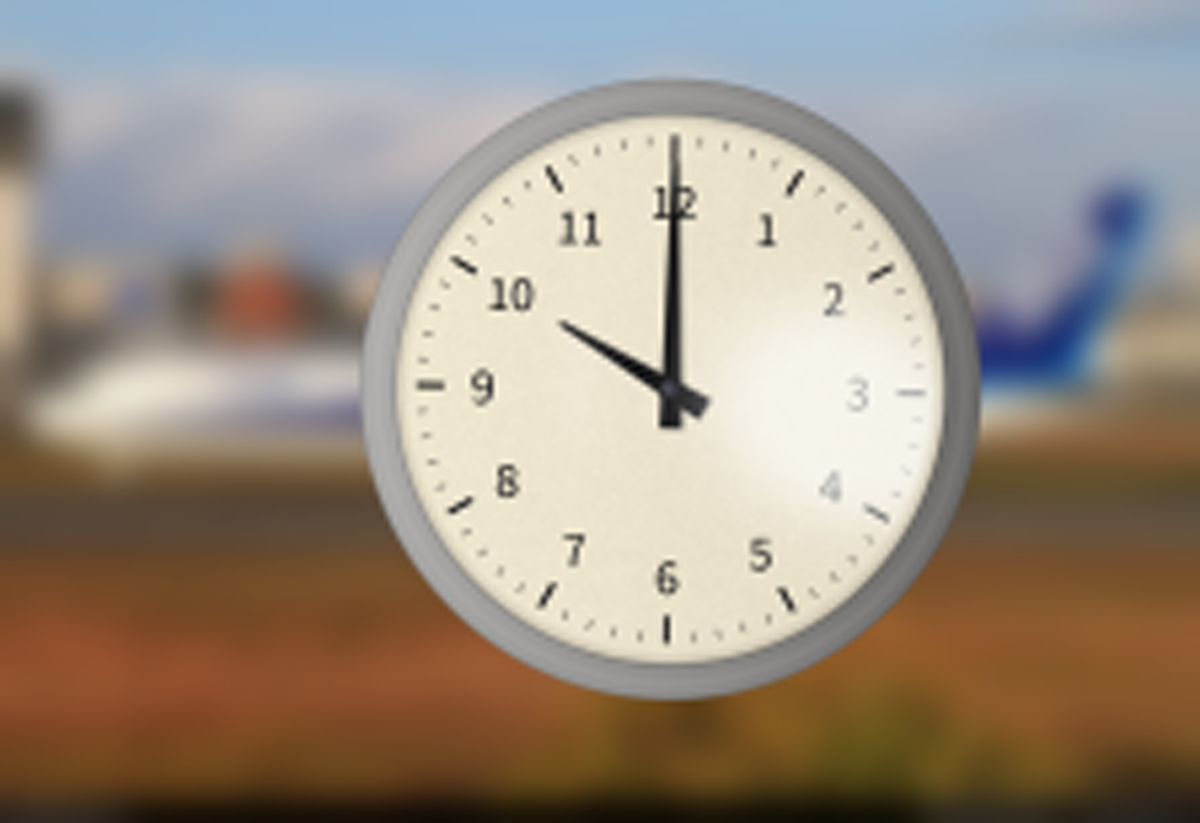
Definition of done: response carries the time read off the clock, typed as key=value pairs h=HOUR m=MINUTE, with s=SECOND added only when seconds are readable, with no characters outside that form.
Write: h=10 m=0
